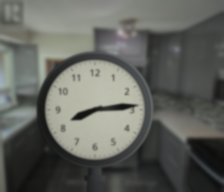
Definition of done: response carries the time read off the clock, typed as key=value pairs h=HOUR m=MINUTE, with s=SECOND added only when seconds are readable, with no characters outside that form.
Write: h=8 m=14
